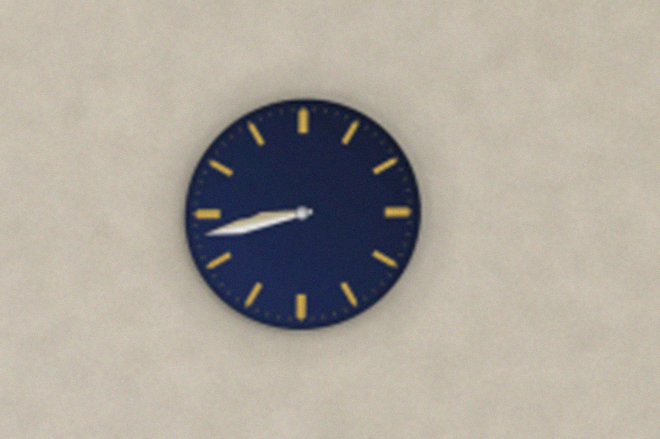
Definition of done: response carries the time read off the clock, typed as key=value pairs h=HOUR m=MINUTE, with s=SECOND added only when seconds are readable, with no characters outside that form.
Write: h=8 m=43
